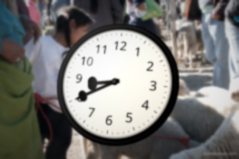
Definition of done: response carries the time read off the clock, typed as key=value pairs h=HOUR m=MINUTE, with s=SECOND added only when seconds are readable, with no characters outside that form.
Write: h=8 m=40
